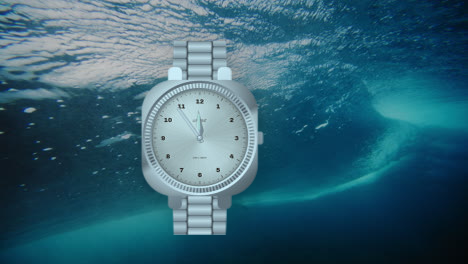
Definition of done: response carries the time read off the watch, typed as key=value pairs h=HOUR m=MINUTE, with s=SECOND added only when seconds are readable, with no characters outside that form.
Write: h=11 m=54
